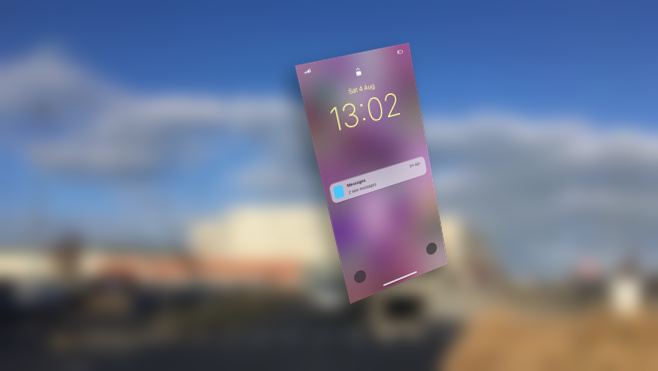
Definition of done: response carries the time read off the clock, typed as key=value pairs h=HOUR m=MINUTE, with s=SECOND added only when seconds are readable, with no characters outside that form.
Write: h=13 m=2
